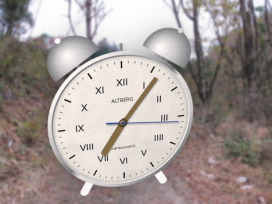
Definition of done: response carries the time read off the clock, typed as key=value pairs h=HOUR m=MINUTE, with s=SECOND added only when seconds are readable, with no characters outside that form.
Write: h=7 m=6 s=16
